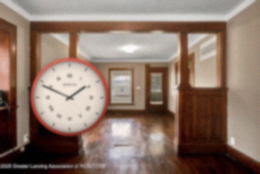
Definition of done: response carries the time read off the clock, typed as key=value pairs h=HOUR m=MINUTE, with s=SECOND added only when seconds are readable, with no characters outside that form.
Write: h=1 m=49
